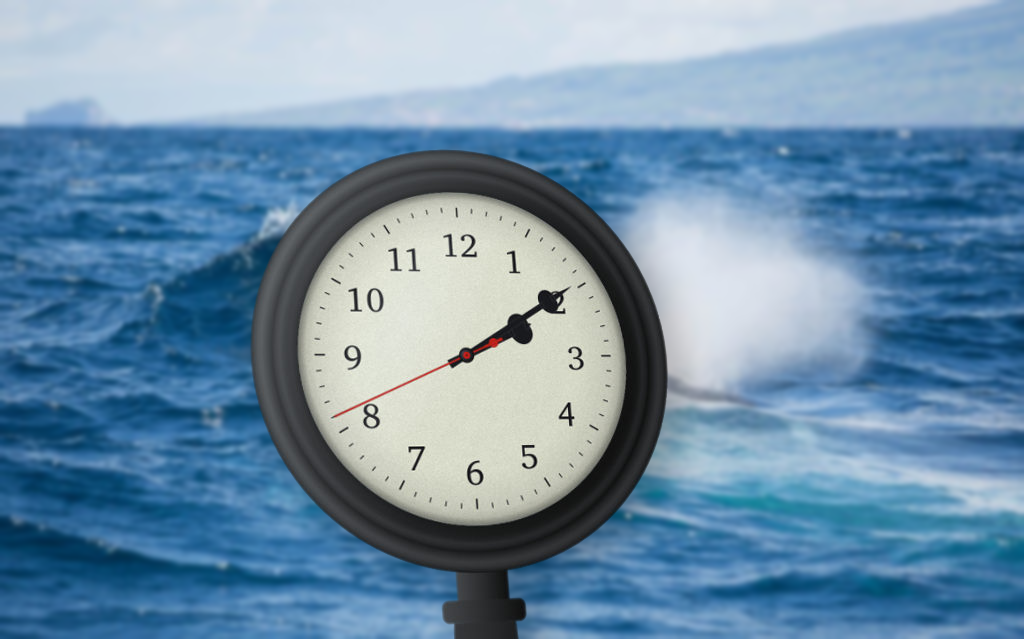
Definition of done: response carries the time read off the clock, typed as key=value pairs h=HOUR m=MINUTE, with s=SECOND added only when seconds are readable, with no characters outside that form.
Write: h=2 m=9 s=41
